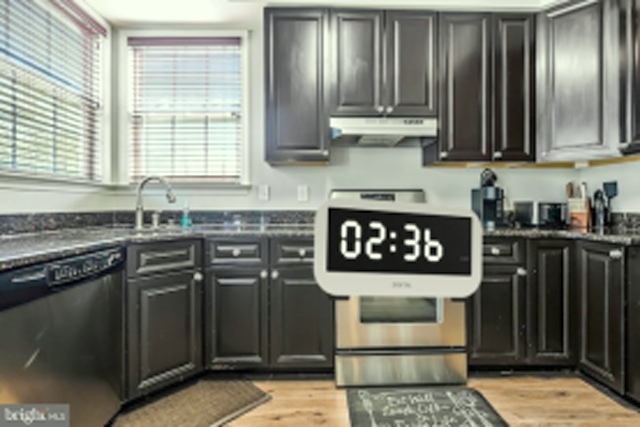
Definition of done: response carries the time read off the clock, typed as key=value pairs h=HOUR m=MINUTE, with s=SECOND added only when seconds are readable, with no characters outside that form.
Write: h=2 m=36
